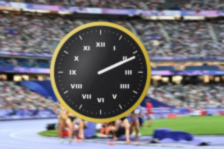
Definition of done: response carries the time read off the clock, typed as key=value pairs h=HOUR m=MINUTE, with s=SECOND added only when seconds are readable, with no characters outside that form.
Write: h=2 m=11
